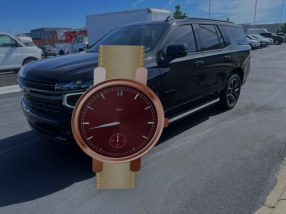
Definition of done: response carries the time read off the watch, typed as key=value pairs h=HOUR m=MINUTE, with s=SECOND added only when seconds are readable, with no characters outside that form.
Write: h=8 m=43
